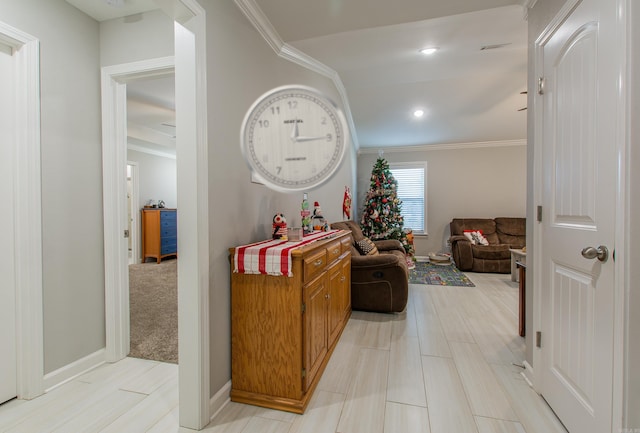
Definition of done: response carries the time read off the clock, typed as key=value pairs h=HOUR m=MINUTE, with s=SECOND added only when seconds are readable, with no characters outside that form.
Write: h=12 m=15
